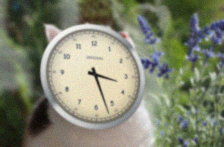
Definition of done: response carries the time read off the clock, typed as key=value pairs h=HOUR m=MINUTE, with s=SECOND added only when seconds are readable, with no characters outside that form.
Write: h=3 m=27
